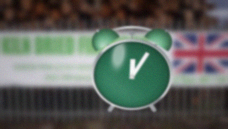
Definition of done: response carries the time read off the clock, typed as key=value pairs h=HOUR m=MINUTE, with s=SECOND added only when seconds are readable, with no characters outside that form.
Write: h=12 m=5
